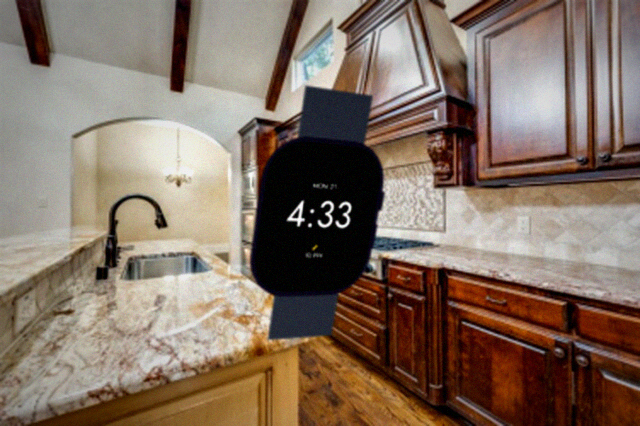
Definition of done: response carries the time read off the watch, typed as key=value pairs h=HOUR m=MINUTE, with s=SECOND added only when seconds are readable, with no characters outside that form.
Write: h=4 m=33
